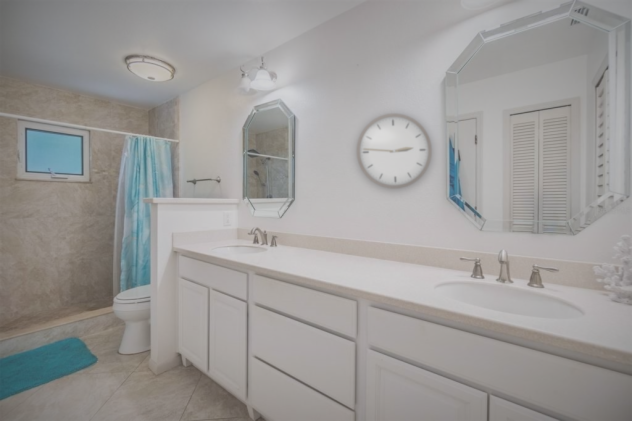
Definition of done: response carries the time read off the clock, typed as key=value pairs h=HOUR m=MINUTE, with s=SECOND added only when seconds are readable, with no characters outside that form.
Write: h=2 m=46
